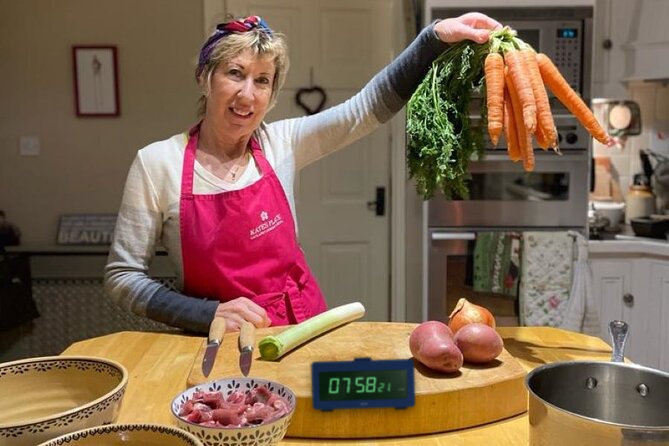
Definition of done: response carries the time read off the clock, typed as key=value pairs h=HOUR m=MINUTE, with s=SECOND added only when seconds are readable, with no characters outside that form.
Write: h=7 m=58
